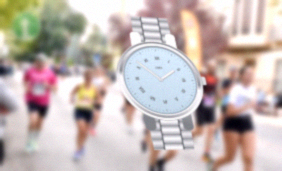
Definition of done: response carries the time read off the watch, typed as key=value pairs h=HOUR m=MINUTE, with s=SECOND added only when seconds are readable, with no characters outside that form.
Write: h=1 m=52
